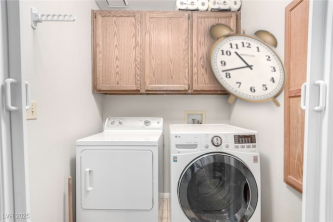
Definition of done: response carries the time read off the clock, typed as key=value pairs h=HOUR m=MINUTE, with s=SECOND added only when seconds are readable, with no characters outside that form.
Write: h=10 m=42
